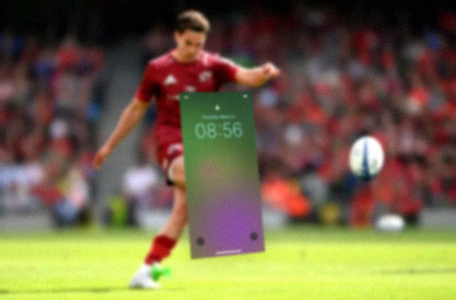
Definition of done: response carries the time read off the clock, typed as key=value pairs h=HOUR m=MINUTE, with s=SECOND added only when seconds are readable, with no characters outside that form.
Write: h=8 m=56
